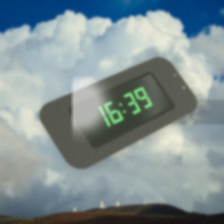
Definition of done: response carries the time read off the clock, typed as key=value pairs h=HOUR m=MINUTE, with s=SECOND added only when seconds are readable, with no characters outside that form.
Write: h=16 m=39
